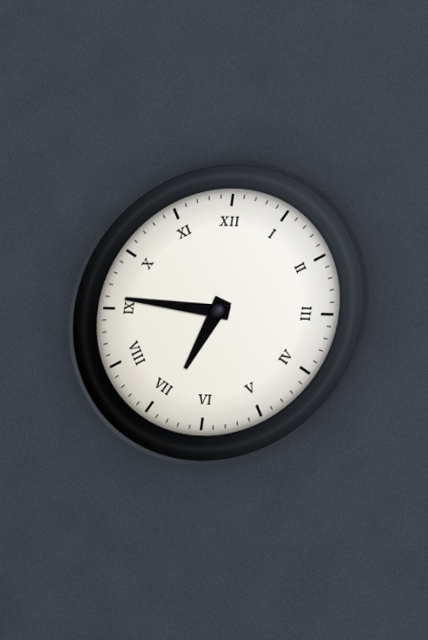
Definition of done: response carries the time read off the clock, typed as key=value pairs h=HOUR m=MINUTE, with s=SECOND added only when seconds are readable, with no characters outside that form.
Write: h=6 m=46
